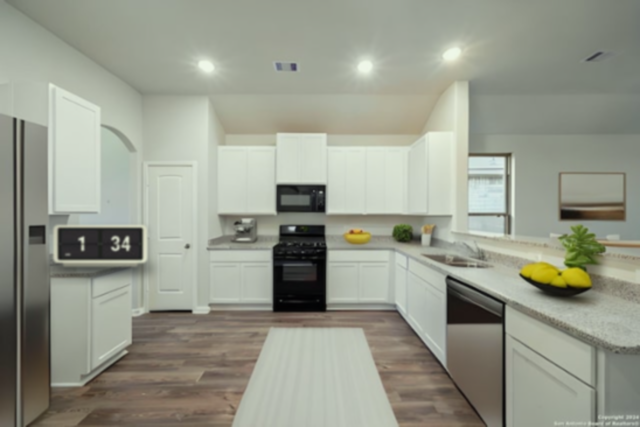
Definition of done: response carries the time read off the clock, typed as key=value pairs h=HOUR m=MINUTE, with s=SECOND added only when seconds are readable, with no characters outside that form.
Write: h=1 m=34
